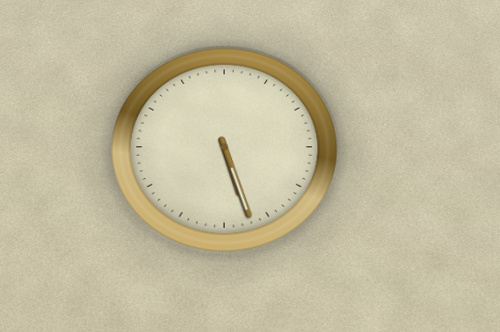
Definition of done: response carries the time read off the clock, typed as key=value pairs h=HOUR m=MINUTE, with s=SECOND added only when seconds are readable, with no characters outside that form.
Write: h=5 m=27
